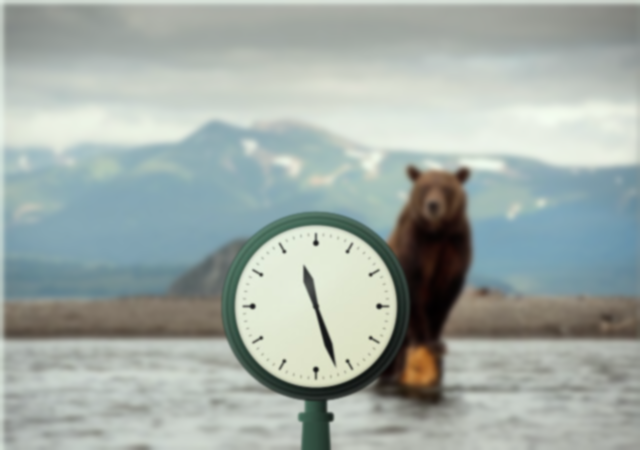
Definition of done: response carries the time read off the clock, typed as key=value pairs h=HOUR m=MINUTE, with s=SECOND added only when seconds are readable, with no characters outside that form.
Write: h=11 m=27
